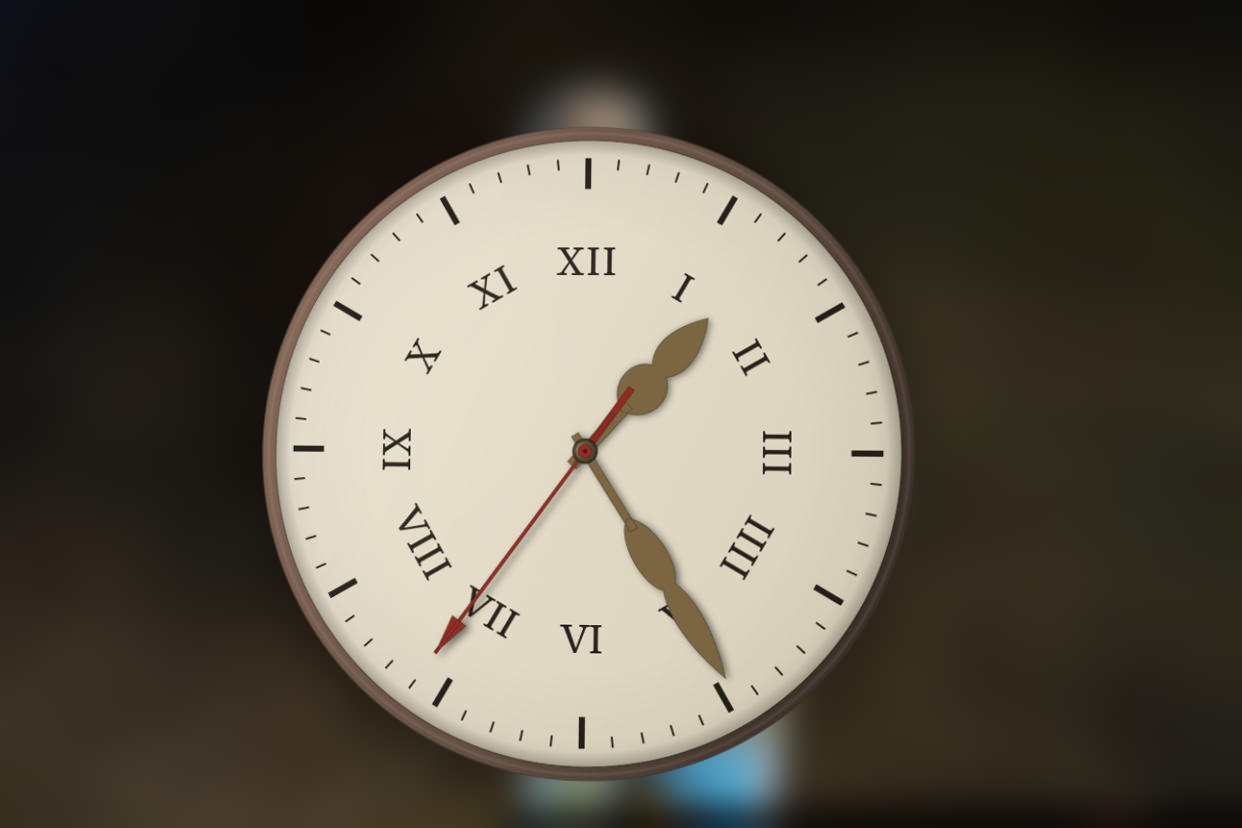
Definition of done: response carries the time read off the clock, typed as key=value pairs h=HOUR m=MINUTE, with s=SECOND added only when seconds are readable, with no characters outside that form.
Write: h=1 m=24 s=36
